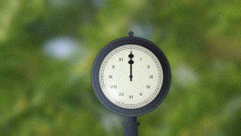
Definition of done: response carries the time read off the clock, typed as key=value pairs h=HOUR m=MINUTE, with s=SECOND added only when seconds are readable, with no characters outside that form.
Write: h=12 m=0
